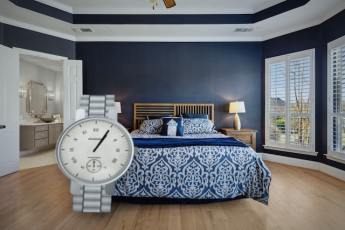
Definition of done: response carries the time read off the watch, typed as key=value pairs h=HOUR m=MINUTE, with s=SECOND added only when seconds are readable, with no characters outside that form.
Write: h=1 m=5
